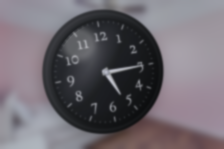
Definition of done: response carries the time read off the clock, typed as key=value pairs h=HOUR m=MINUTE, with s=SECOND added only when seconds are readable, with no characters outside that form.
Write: h=5 m=15
